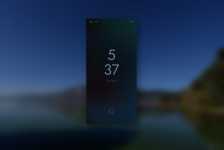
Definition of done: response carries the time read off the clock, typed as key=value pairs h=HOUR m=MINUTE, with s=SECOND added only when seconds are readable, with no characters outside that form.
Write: h=5 m=37
